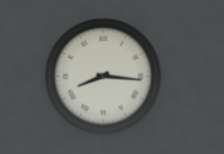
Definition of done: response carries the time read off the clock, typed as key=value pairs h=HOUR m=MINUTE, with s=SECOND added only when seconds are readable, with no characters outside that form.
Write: h=8 m=16
